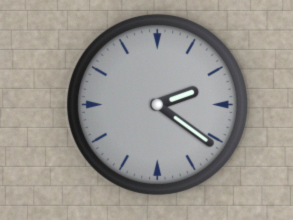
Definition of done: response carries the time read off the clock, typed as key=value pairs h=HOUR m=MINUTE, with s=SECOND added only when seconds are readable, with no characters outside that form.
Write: h=2 m=21
